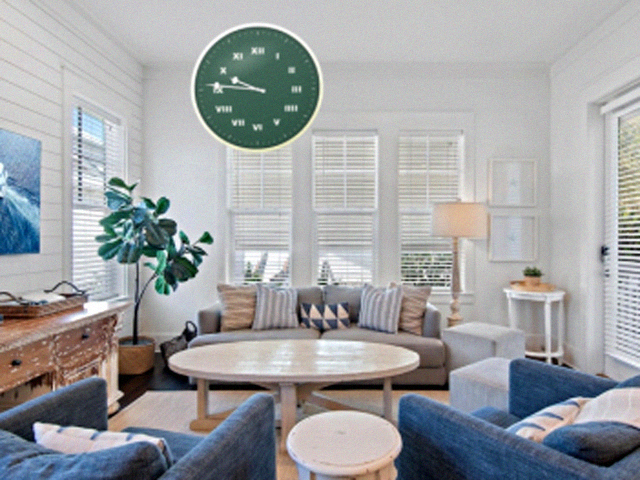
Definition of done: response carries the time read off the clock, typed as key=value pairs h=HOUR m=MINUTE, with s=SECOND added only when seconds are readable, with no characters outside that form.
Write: h=9 m=46
